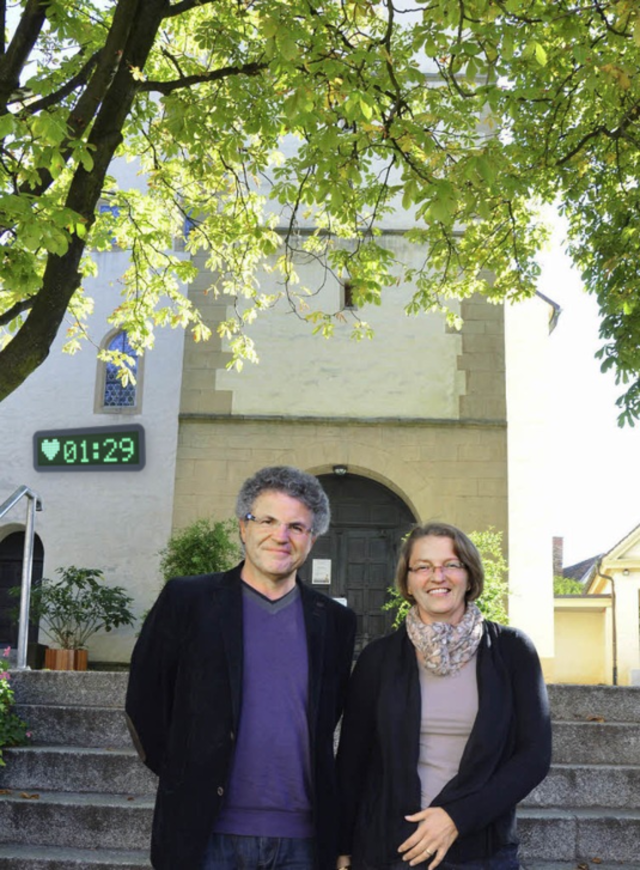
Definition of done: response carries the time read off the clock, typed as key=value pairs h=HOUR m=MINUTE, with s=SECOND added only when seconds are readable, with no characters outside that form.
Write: h=1 m=29
